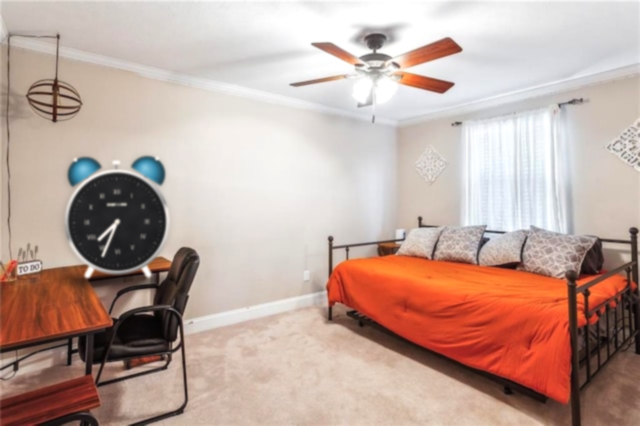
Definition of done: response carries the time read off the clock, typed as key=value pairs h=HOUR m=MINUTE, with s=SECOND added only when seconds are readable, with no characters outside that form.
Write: h=7 m=34
